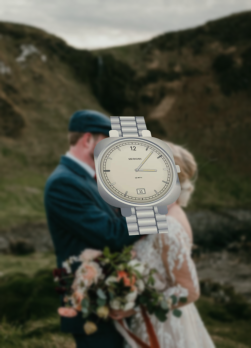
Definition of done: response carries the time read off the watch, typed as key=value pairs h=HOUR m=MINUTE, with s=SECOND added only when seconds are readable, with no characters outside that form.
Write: h=3 m=7
